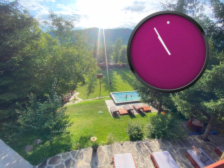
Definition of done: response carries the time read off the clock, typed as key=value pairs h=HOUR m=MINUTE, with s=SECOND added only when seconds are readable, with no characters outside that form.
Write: h=10 m=55
